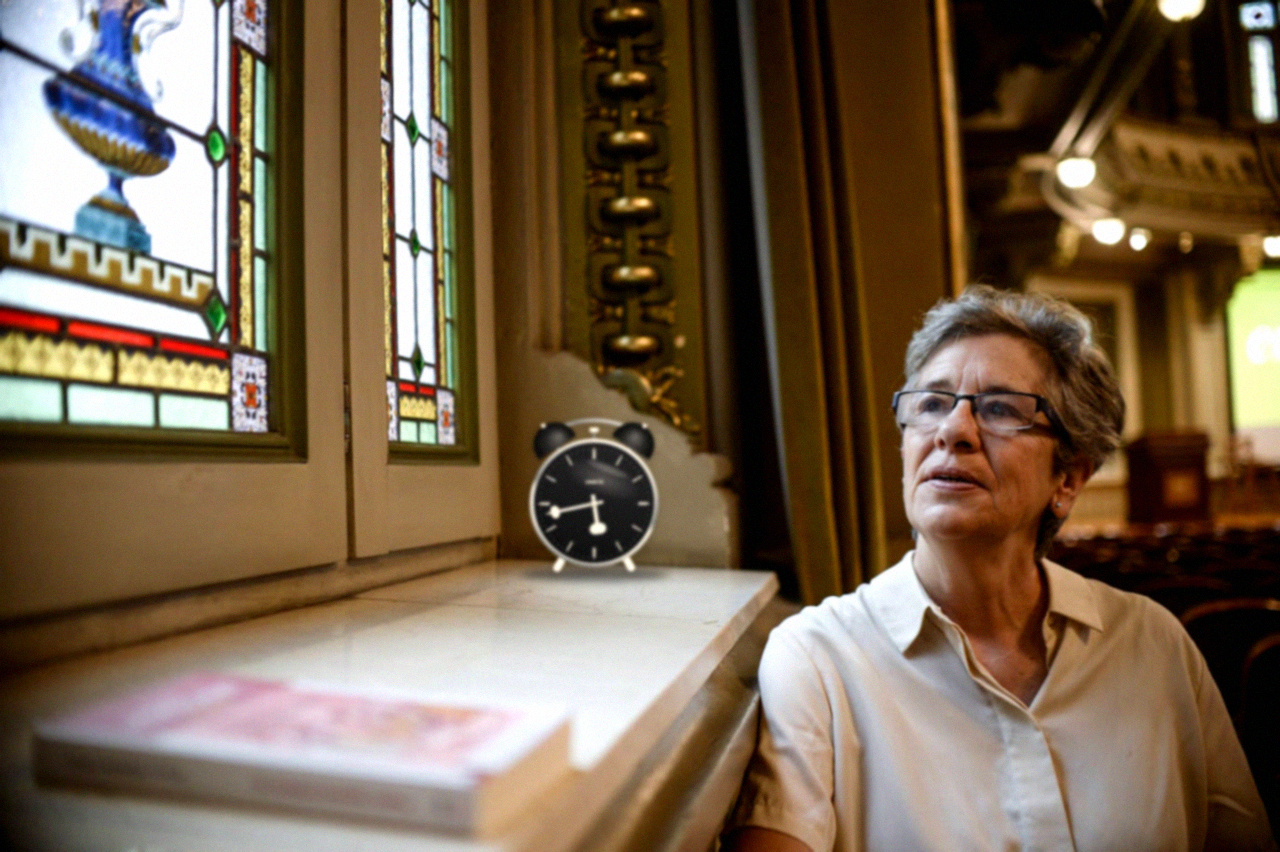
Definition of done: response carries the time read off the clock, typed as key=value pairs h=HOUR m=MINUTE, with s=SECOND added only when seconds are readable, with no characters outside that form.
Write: h=5 m=43
